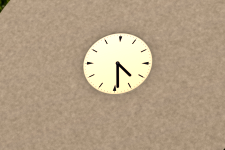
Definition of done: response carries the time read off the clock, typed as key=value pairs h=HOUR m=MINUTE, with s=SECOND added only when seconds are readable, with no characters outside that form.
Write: h=4 m=29
